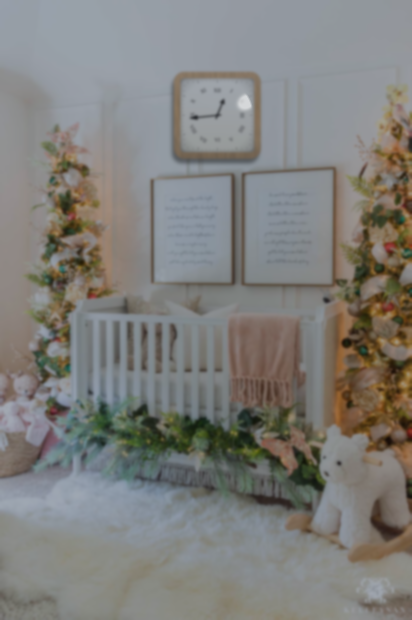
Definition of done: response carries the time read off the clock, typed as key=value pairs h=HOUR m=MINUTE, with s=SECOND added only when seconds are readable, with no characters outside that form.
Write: h=12 m=44
